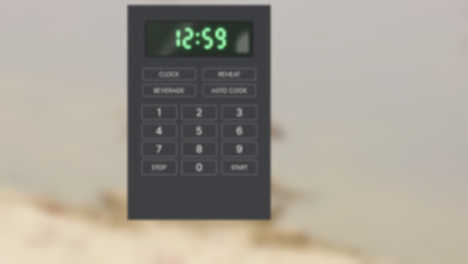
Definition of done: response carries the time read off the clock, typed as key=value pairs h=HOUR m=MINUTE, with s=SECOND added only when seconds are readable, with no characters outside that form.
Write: h=12 m=59
